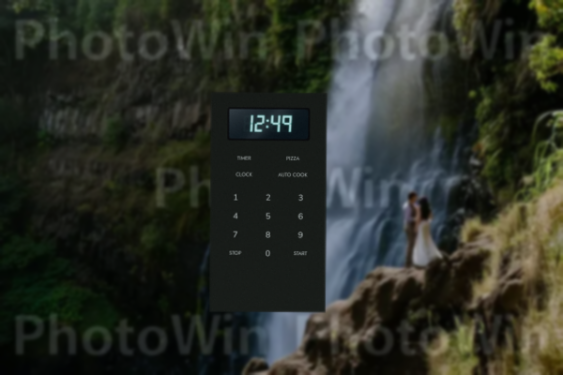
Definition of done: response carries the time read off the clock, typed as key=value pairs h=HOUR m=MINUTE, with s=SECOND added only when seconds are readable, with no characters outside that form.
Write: h=12 m=49
